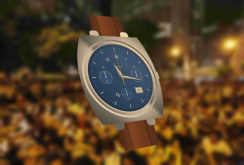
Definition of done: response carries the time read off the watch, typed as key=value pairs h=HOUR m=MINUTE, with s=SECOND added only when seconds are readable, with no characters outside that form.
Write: h=11 m=17
